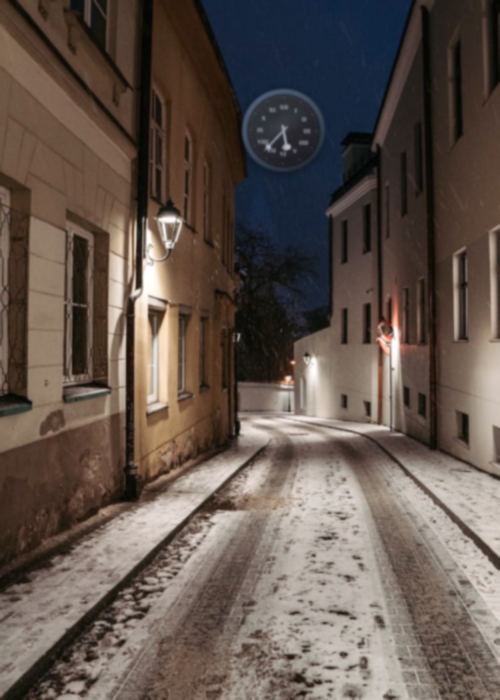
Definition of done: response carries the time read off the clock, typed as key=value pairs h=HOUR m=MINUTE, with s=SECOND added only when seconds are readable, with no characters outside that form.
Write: h=5 m=37
